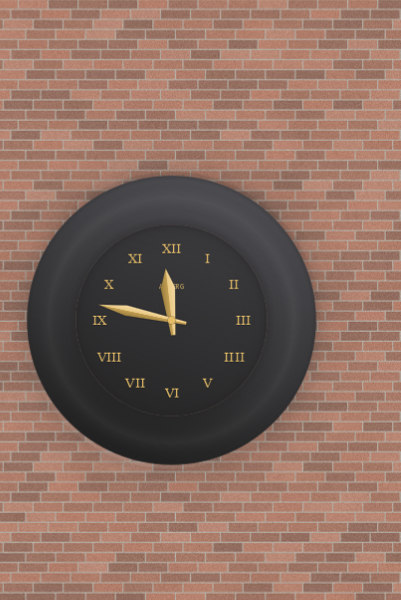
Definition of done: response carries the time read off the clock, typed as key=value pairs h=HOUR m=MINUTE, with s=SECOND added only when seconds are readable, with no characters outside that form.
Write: h=11 m=47
